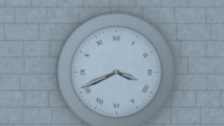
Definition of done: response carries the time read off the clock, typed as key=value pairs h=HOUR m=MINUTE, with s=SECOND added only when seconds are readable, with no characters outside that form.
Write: h=3 m=41
